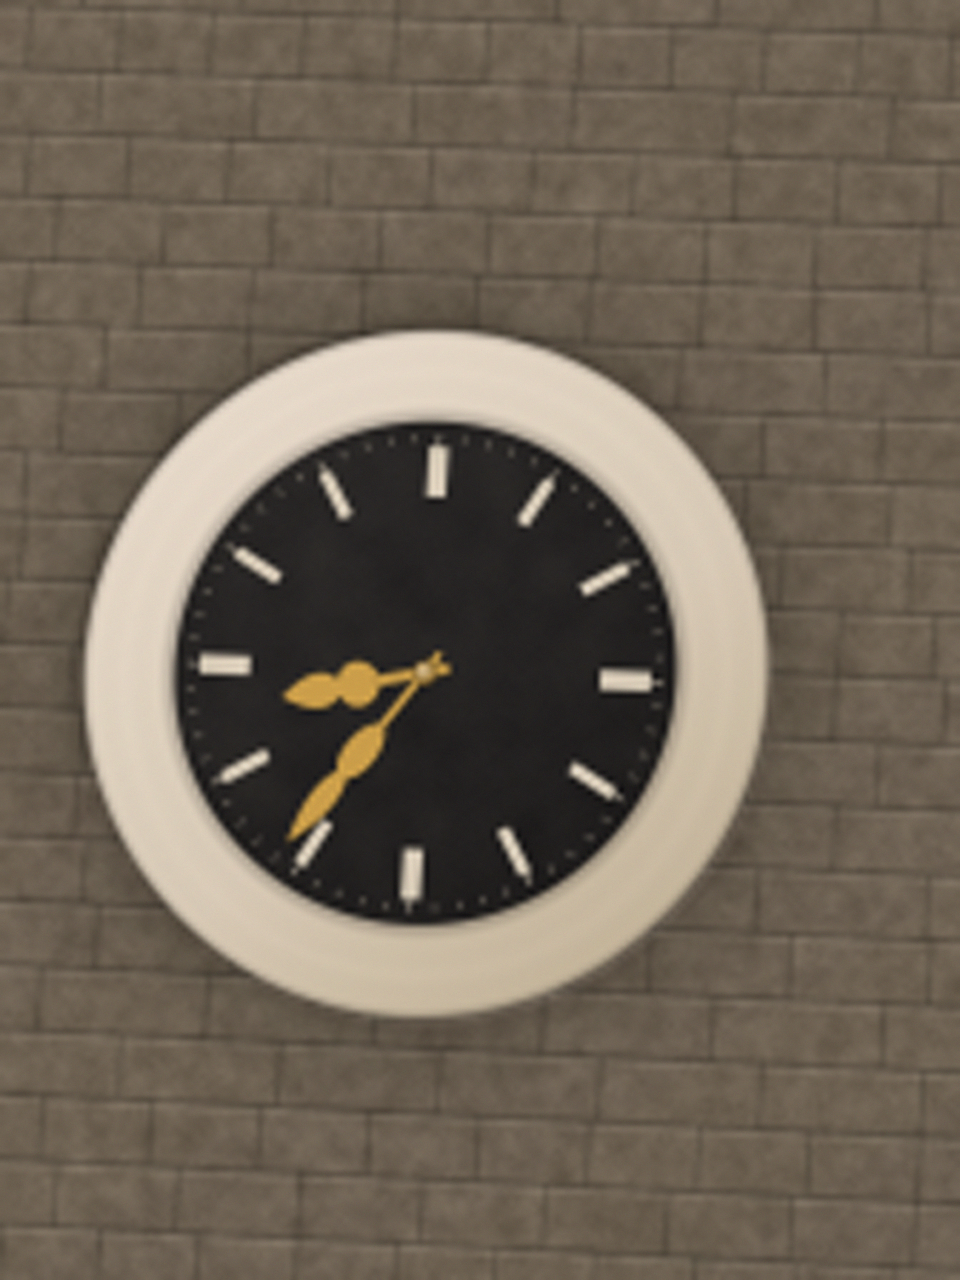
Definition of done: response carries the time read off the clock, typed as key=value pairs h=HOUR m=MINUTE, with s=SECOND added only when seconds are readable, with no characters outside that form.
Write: h=8 m=36
